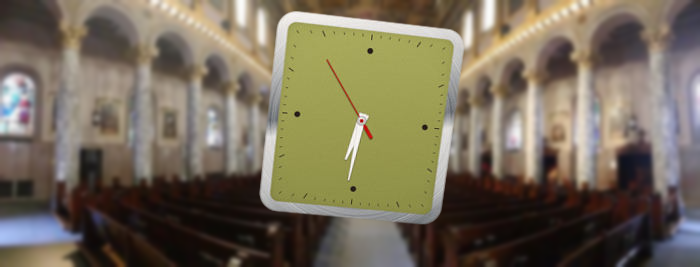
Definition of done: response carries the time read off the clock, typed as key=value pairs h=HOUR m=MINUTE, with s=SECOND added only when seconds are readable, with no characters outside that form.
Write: h=6 m=30 s=54
